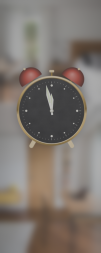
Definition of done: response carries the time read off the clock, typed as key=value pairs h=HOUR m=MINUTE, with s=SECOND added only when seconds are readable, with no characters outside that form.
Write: h=11 m=58
